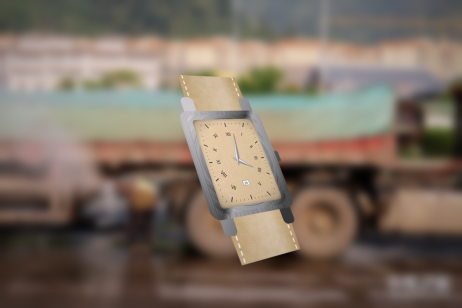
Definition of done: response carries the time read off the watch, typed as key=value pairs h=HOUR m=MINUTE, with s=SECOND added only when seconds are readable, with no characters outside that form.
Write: h=4 m=2
